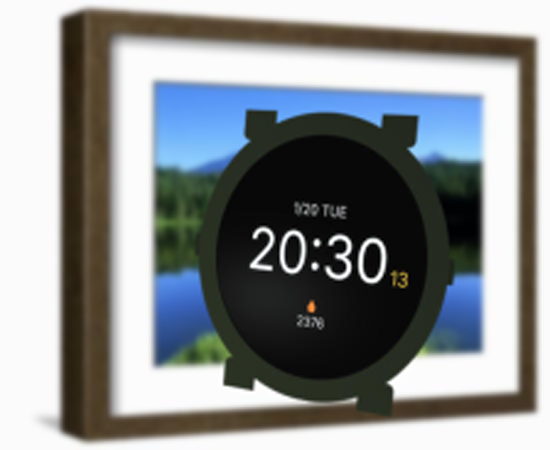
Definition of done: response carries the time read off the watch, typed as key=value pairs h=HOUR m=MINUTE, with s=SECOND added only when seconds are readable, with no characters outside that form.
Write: h=20 m=30 s=13
